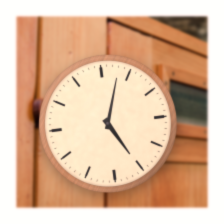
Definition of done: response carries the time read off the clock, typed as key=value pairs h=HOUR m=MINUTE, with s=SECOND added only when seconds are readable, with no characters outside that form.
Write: h=5 m=3
